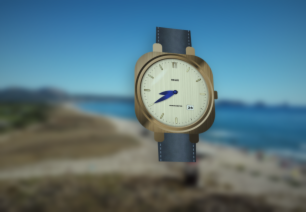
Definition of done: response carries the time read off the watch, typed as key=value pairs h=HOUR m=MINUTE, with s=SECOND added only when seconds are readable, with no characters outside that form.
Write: h=8 m=40
